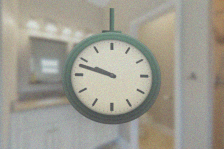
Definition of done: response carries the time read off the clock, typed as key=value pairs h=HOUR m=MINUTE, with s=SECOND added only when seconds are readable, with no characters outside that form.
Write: h=9 m=48
